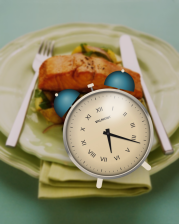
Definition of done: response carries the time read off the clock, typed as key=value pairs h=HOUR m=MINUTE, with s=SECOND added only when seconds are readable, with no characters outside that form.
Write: h=6 m=21
